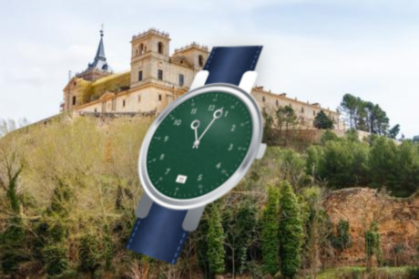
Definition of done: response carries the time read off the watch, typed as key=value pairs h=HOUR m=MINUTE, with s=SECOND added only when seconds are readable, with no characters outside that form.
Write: h=11 m=3
